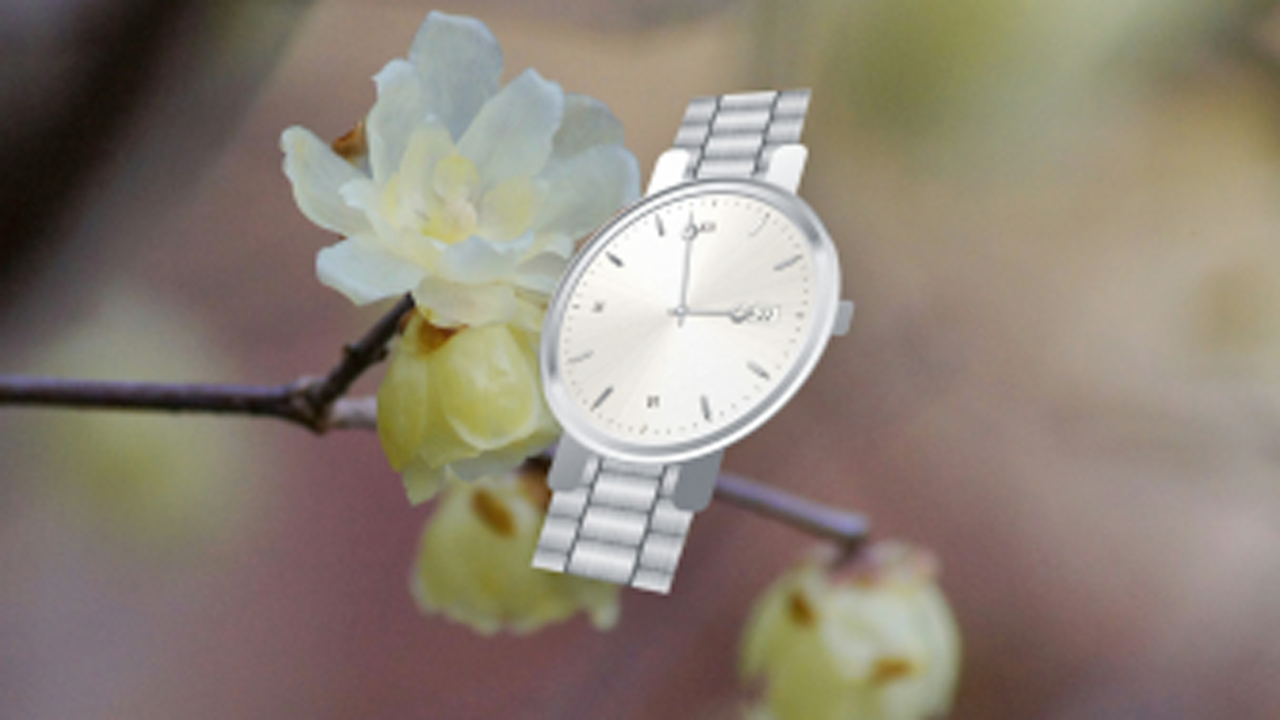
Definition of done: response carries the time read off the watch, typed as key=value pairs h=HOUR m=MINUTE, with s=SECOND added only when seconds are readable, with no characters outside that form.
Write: h=2 m=58
